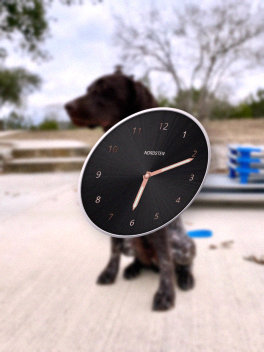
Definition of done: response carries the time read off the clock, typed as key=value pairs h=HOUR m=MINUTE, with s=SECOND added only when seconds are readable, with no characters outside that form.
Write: h=6 m=11
